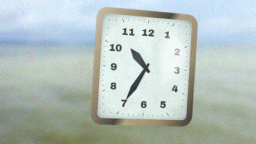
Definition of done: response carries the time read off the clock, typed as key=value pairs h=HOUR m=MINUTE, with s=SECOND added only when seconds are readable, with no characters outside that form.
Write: h=10 m=35
